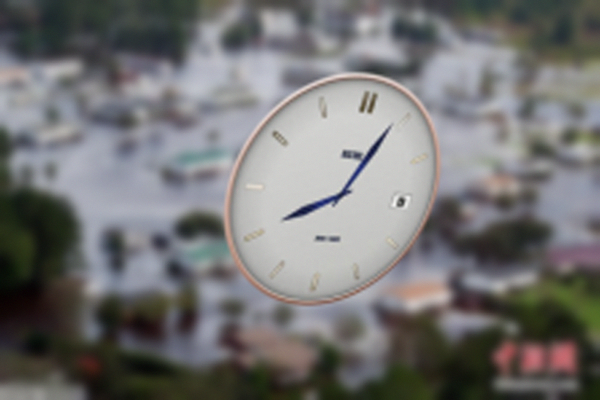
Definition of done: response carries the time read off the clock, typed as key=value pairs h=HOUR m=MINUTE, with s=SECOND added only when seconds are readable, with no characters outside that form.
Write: h=8 m=4
